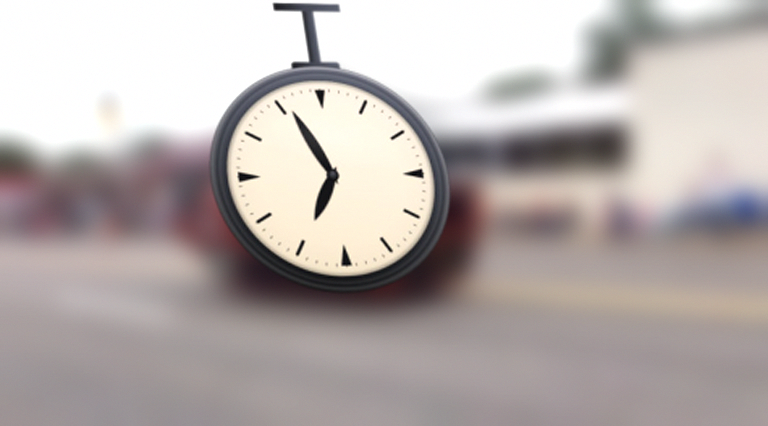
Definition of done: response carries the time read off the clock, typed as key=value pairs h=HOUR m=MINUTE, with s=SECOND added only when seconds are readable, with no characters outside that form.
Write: h=6 m=56
